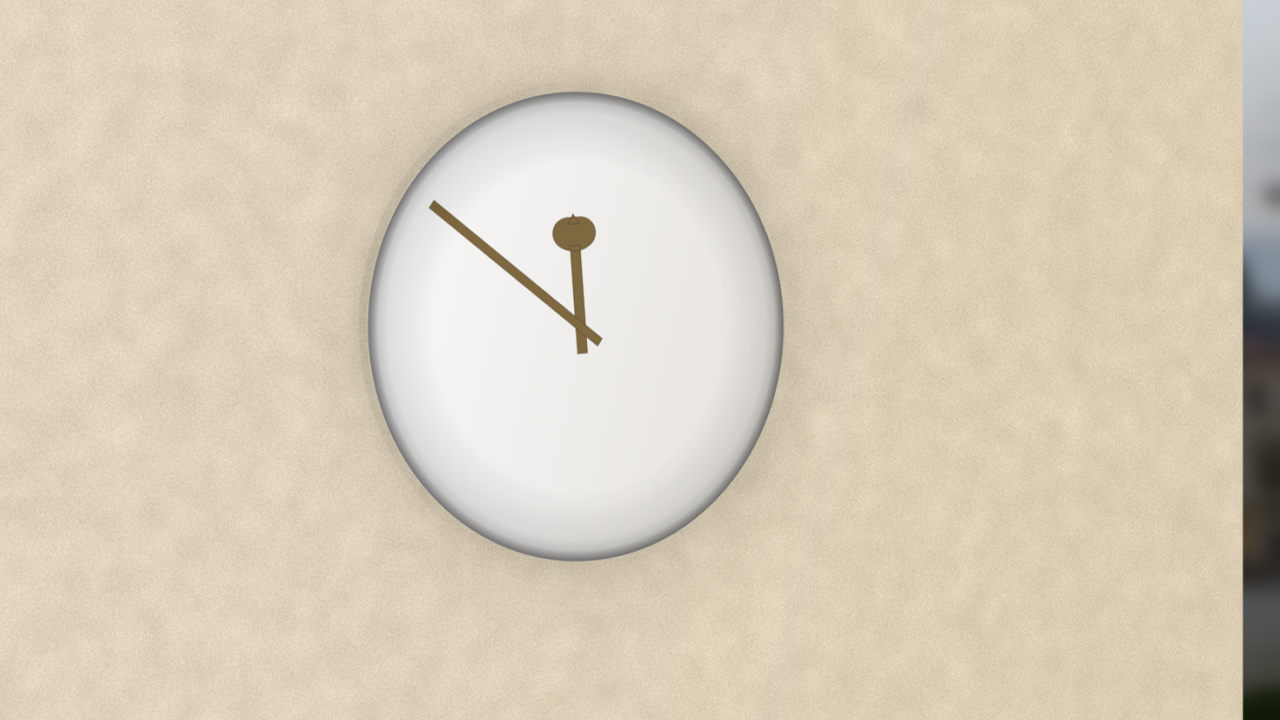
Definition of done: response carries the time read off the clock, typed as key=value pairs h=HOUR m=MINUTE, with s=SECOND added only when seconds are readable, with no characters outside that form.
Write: h=11 m=51
